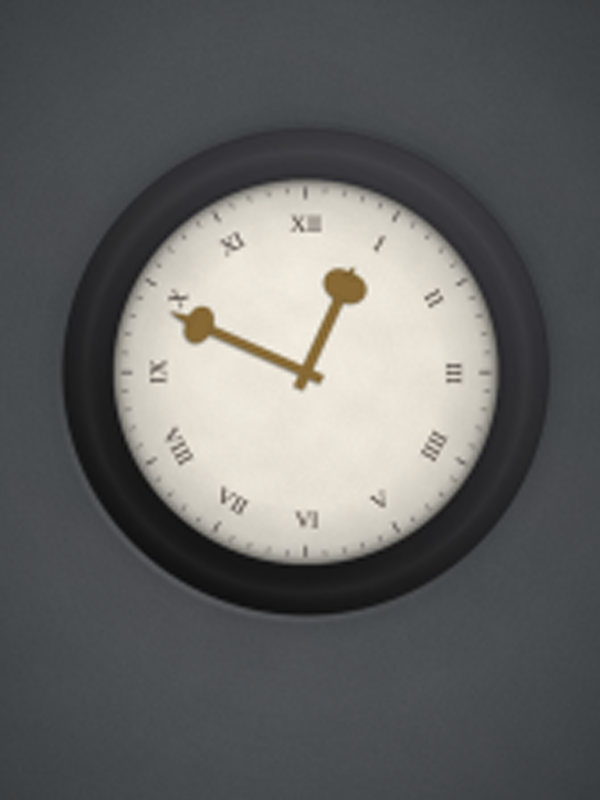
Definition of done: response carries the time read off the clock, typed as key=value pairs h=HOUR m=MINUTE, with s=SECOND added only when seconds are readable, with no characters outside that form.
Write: h=12 m=49
